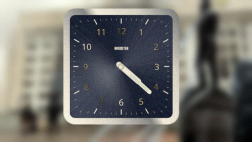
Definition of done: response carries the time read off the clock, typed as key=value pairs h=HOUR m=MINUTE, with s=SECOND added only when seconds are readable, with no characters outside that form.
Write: h=4 m=22
